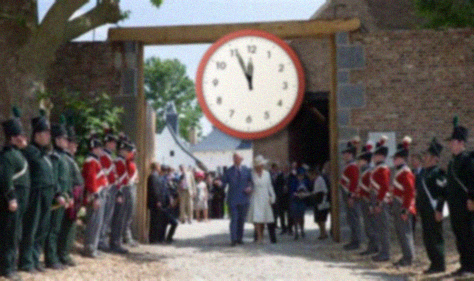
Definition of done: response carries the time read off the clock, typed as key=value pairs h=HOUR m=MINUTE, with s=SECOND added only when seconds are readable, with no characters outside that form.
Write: h=11 m=56
